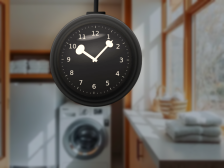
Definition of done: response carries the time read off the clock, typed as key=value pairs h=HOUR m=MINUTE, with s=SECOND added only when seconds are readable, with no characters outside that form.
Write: h=10 m=7
